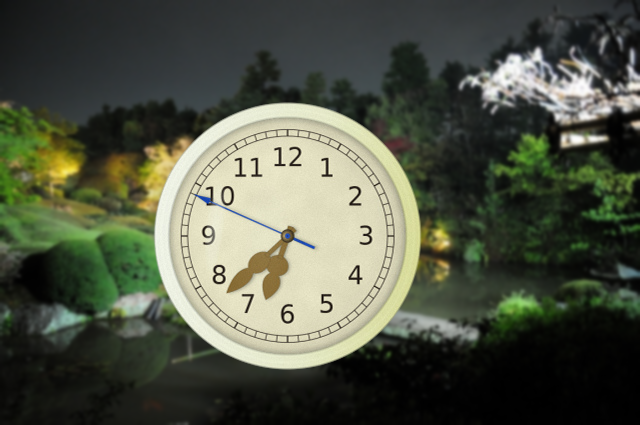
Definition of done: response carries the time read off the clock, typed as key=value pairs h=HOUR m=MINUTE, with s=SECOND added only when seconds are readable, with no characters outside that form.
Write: h=6 m=37 s=49
